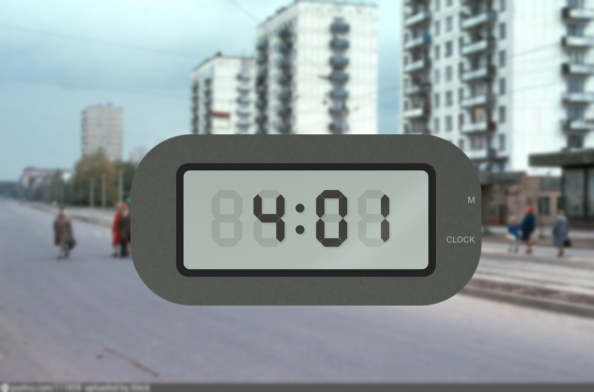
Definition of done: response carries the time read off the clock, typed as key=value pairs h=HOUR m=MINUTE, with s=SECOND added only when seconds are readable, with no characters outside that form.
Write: h=4 m=1
